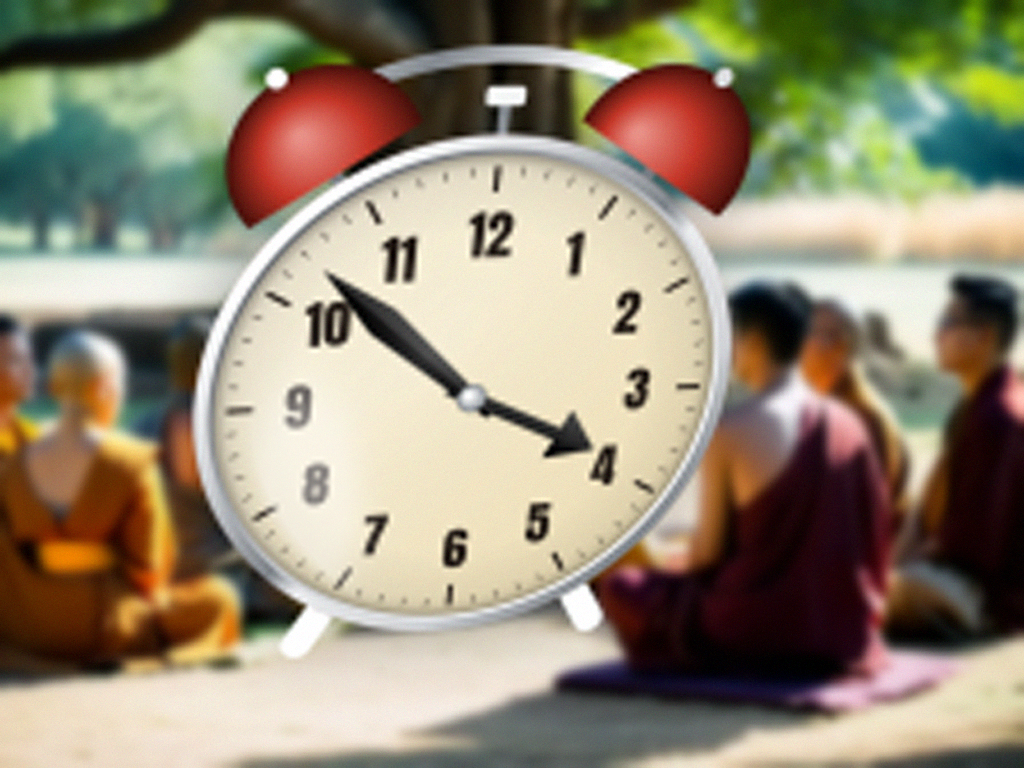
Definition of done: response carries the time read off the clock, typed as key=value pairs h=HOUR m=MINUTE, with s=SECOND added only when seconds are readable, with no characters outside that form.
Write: h=3 m=52
